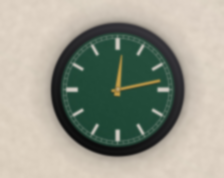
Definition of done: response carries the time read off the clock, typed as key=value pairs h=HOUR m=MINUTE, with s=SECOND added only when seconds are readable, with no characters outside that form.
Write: h=12 m=13
